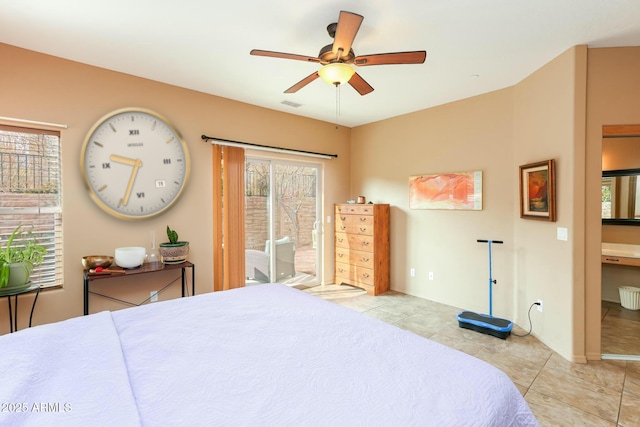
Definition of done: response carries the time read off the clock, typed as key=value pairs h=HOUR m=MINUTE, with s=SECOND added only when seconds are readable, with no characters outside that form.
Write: h=9 m=34
